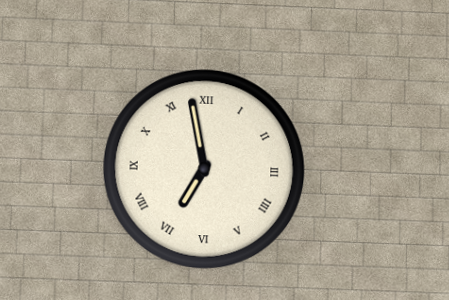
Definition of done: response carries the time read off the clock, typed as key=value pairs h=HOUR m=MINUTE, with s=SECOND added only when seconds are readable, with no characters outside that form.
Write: h=6 m=58
